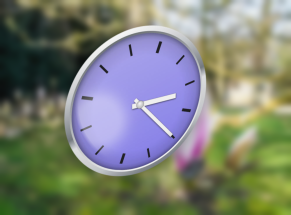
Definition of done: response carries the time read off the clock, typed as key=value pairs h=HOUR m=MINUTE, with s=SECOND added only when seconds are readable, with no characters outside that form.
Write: h=2 m=20
